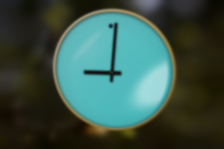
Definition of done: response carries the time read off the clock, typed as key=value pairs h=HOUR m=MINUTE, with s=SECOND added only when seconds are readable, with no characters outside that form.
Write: h=9 m=1
